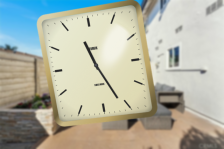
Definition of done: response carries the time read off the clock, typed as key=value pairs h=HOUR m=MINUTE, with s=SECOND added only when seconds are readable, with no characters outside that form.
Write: h=11 m=26
